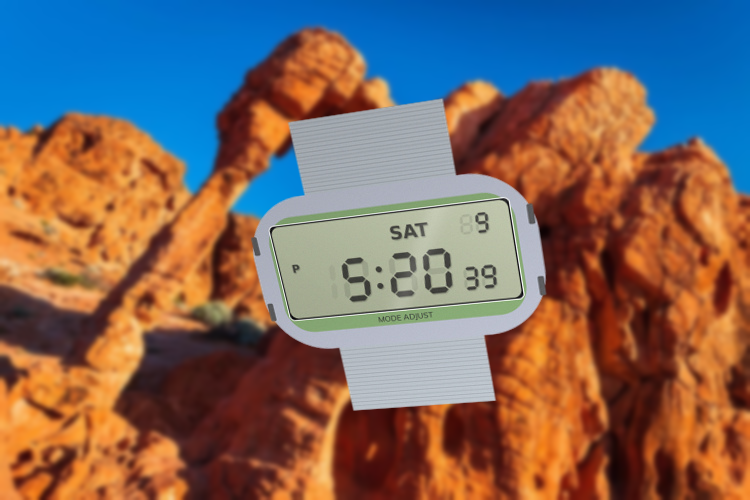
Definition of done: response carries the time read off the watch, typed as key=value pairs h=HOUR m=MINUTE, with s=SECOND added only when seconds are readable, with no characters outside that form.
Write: h=5 m=20 s=39
